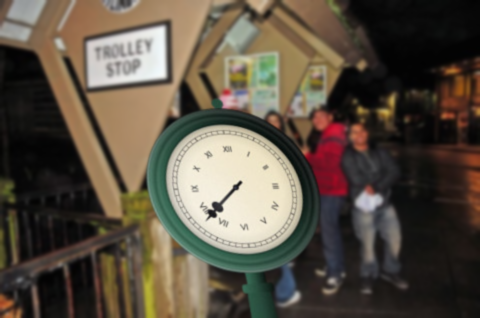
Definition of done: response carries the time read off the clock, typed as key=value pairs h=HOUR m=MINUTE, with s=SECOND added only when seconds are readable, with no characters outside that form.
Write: h=7 m=38
